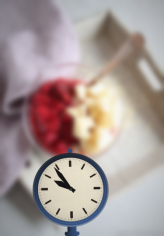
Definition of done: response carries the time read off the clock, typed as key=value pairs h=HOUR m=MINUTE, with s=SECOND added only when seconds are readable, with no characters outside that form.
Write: h=9 m=54
